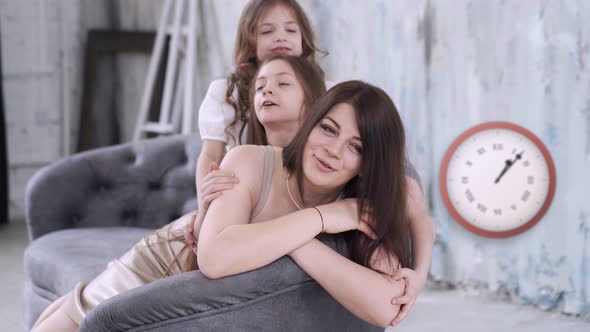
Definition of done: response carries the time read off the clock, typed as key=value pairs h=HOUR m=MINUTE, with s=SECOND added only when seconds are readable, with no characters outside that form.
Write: h=1 m=7
